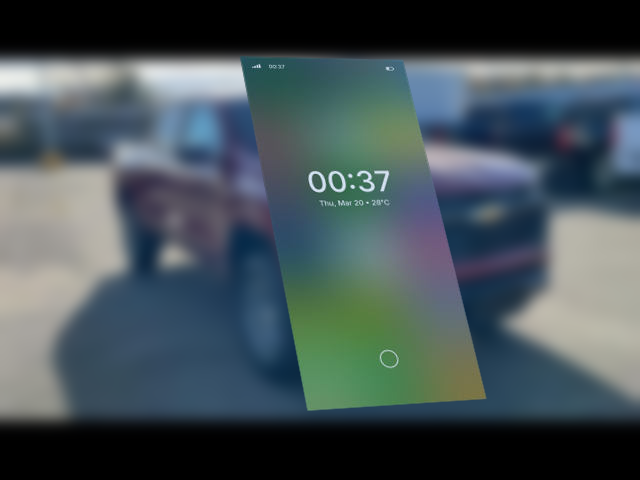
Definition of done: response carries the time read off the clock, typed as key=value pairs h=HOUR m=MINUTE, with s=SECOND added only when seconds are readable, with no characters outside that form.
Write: h=0 m=37
